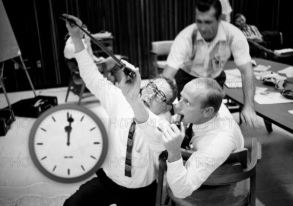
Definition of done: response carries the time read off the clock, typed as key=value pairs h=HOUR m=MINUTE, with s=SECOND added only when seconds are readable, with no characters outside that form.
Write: h=12 m=1
